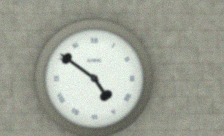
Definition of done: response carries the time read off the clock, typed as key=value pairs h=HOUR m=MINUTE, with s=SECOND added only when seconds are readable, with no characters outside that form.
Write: h=4 m=51
